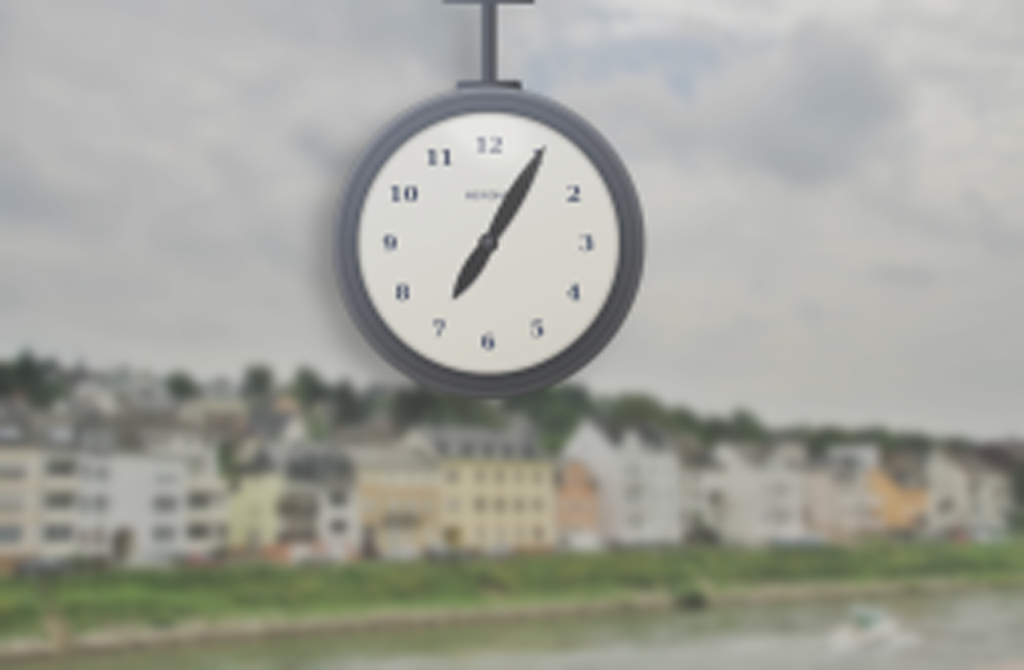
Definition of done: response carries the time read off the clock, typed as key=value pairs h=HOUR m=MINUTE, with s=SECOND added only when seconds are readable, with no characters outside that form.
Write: h=7 m=5
